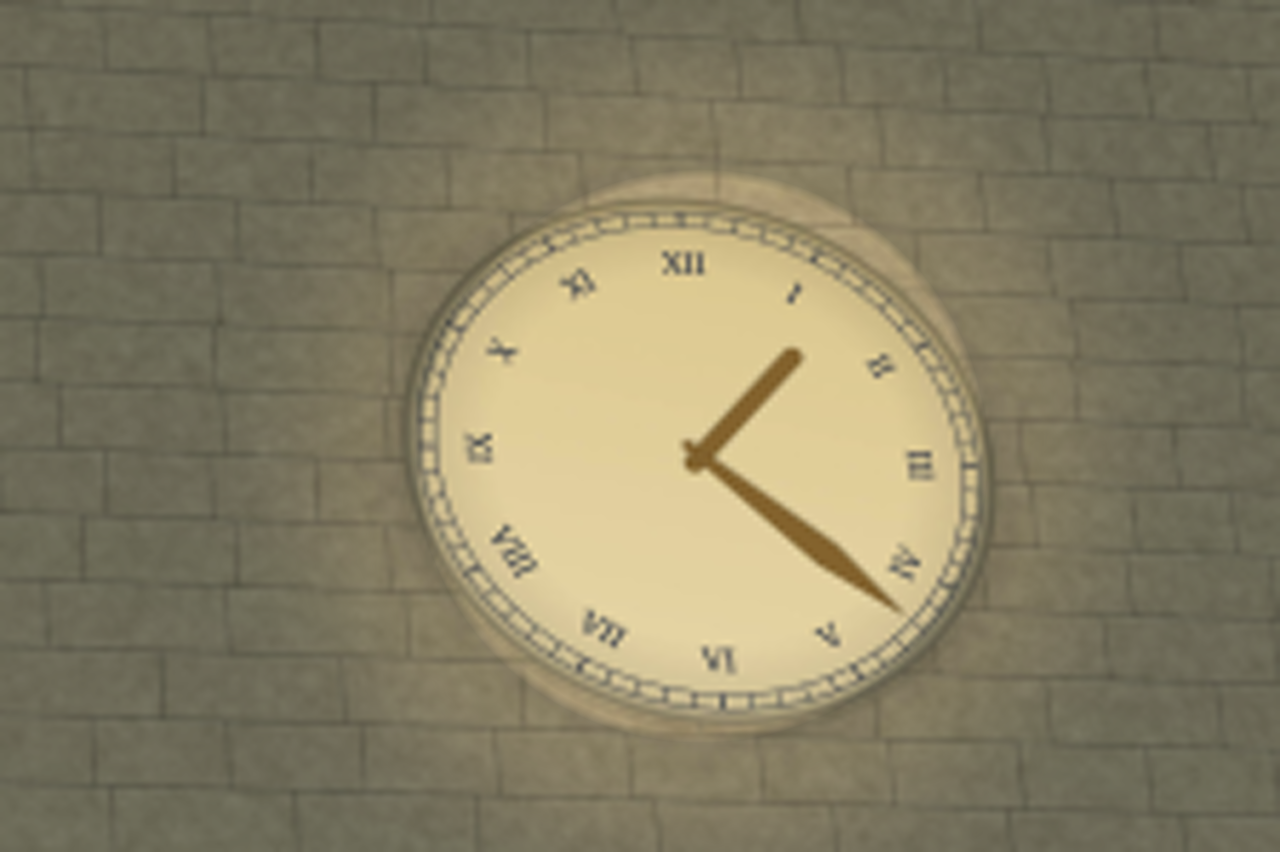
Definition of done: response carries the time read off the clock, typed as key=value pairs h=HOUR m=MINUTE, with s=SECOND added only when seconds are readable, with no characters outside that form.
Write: h=1 m=22
